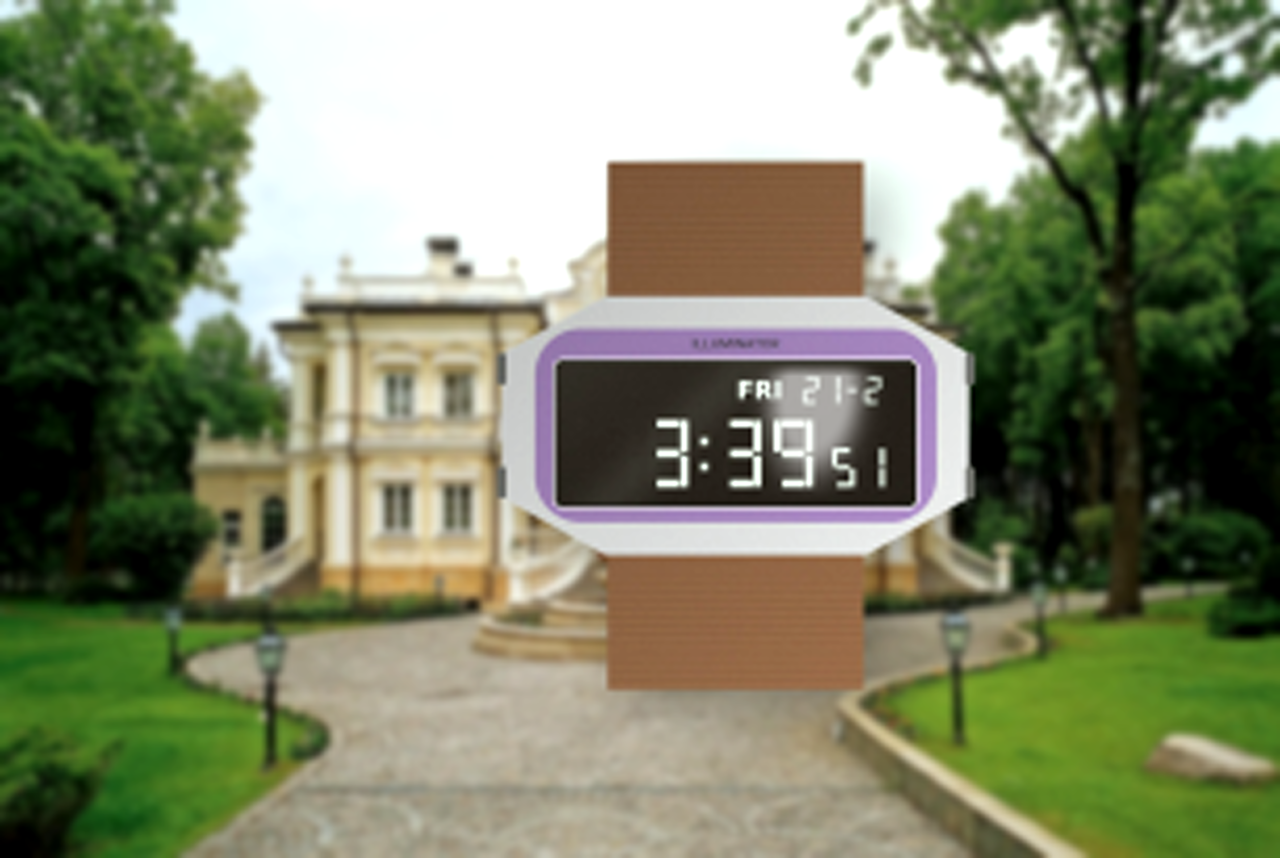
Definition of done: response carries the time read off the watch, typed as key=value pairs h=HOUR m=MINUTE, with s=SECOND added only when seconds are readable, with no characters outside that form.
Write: h=3 m=39 s=51
